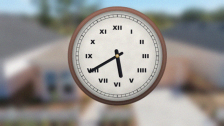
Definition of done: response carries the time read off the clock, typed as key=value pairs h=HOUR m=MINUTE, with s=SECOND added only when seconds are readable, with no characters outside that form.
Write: h=5 m=40
